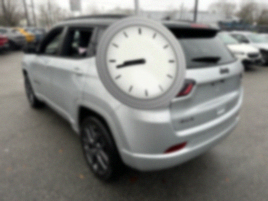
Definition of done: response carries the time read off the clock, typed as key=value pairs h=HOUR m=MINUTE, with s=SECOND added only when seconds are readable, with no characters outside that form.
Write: h=8 m=43
